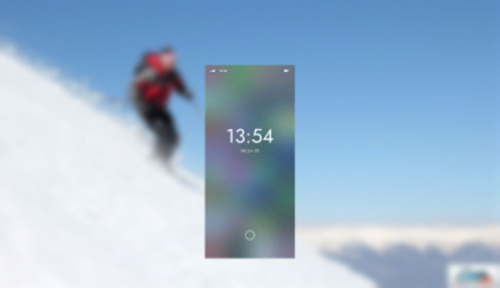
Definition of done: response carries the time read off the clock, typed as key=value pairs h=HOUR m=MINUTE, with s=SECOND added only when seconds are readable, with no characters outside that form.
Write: h=13 m=54
